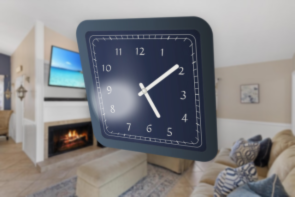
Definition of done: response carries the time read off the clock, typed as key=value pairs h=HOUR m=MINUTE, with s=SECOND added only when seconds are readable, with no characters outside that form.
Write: h=5 m=9
